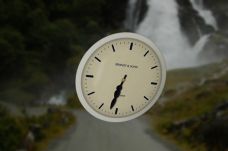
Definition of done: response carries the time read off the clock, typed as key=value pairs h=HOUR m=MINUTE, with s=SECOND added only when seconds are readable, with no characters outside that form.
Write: h=6 m=32
